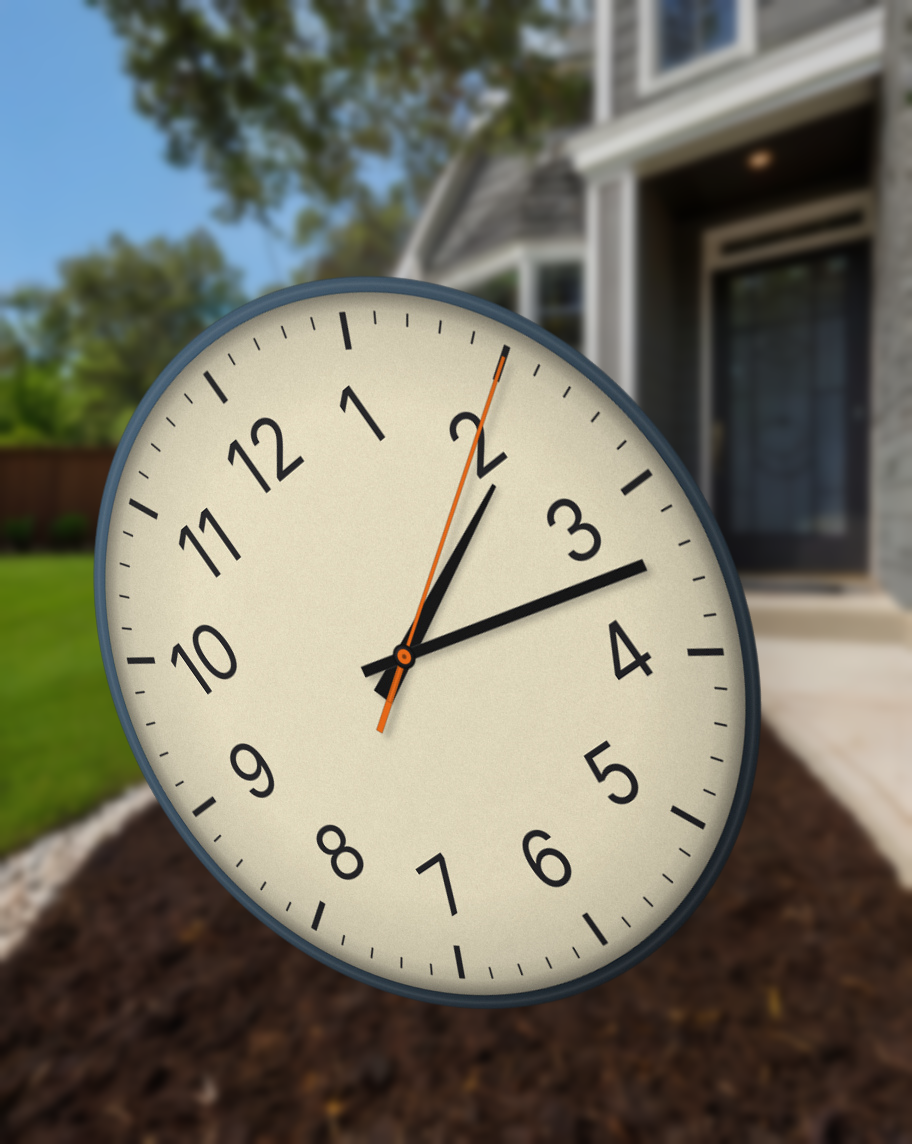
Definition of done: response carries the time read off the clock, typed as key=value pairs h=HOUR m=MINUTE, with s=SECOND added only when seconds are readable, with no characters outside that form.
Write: h=2 m=17 s=10
